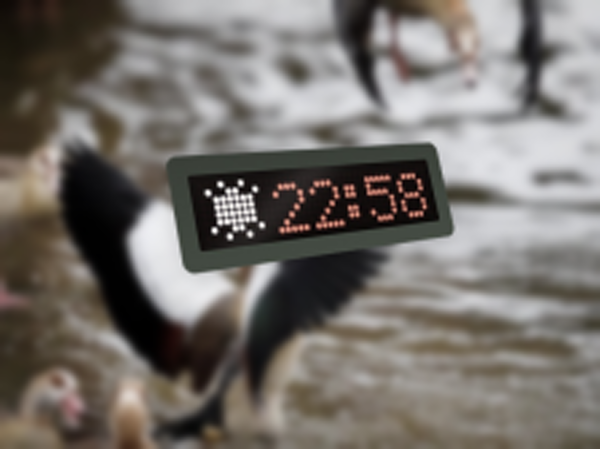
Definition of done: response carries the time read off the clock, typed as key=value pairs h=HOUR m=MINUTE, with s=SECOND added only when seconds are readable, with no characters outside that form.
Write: h=22 m=58
